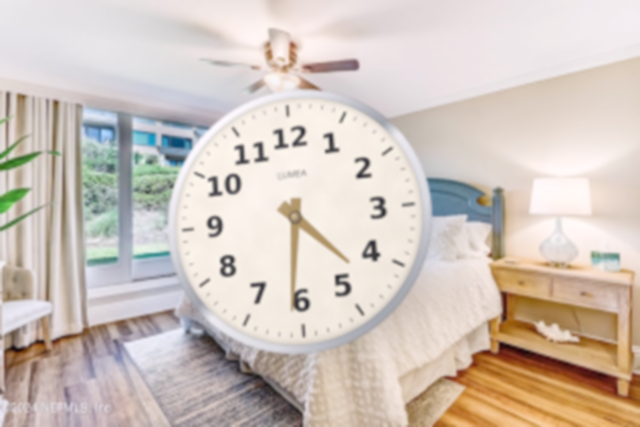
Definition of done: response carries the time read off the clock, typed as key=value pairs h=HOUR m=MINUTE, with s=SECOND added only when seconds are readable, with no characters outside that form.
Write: h=4 m=31
